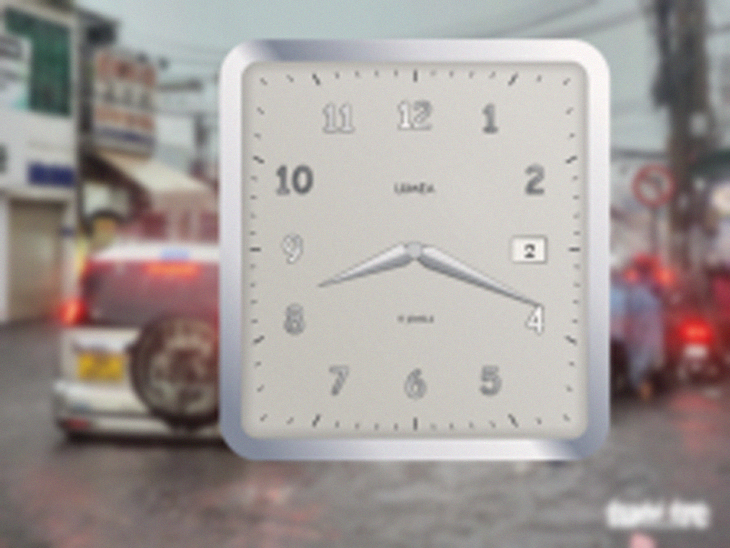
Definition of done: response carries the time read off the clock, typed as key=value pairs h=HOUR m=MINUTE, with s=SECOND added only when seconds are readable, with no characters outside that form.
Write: h=8 m=19
